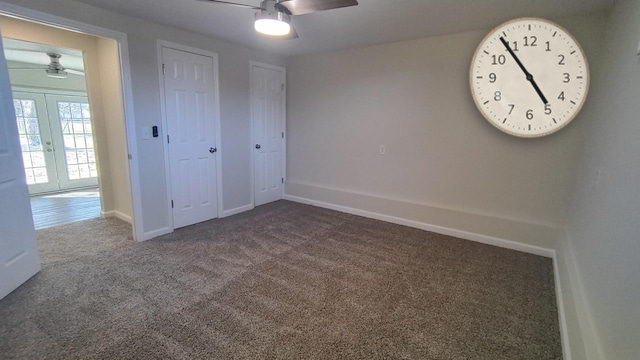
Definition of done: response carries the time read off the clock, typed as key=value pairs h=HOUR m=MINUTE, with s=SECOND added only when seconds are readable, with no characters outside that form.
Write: h=4 m=54
